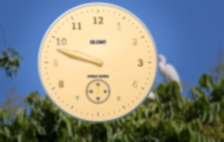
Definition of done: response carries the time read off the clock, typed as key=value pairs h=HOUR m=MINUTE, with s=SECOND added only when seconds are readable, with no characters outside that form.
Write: h=9 m=48
